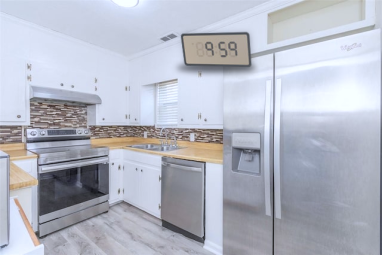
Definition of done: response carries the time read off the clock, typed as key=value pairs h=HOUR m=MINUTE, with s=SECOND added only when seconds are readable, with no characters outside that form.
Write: h=9 m=59
